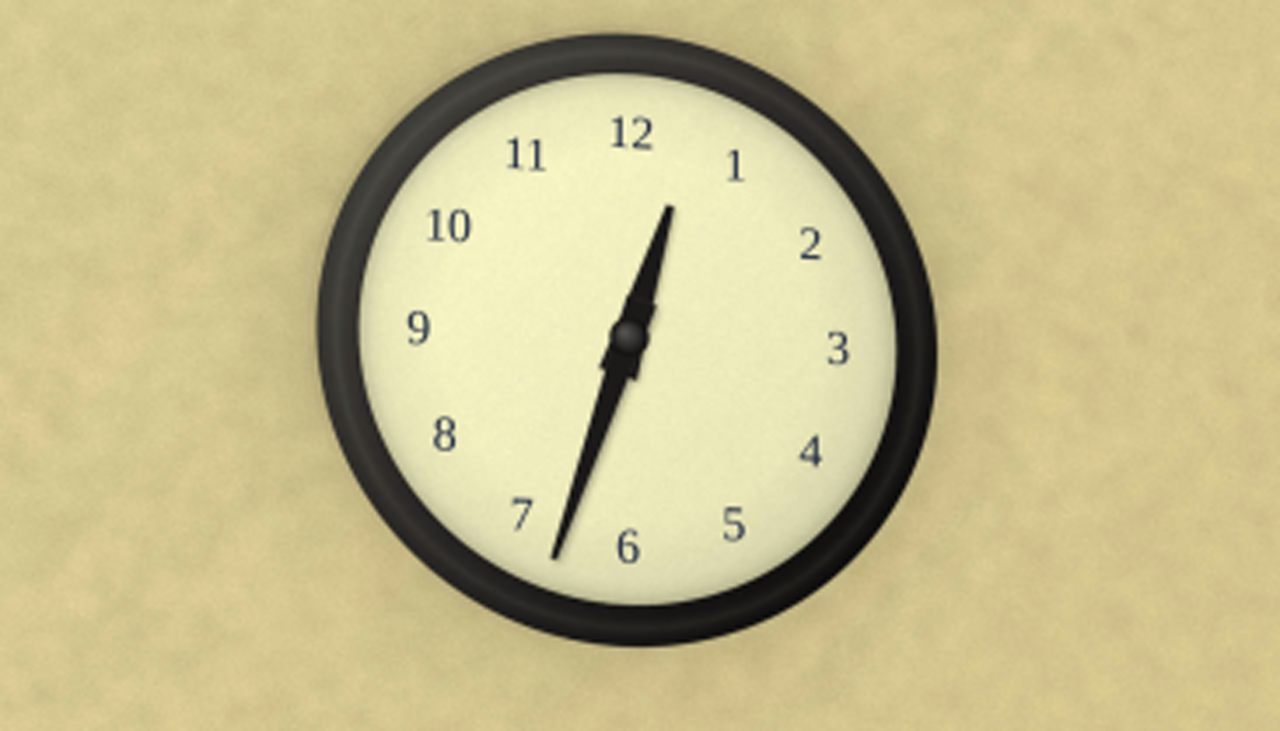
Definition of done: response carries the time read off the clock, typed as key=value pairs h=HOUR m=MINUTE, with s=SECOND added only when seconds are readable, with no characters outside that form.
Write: h=12 m=33
